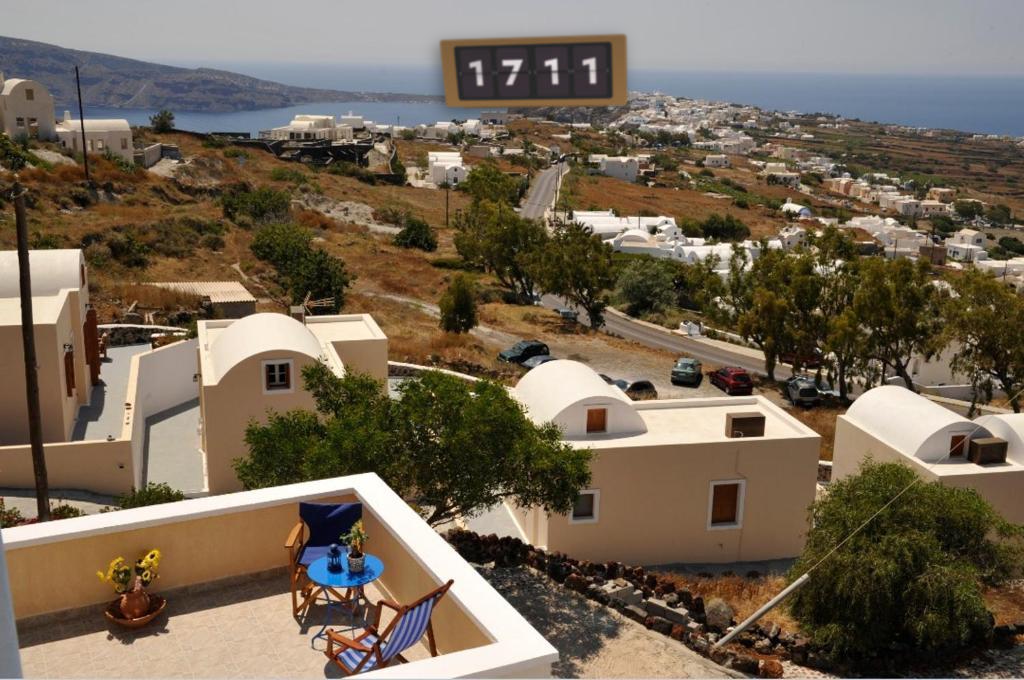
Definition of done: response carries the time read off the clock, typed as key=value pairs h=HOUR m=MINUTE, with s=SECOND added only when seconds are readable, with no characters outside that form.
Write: h=17 m=11
